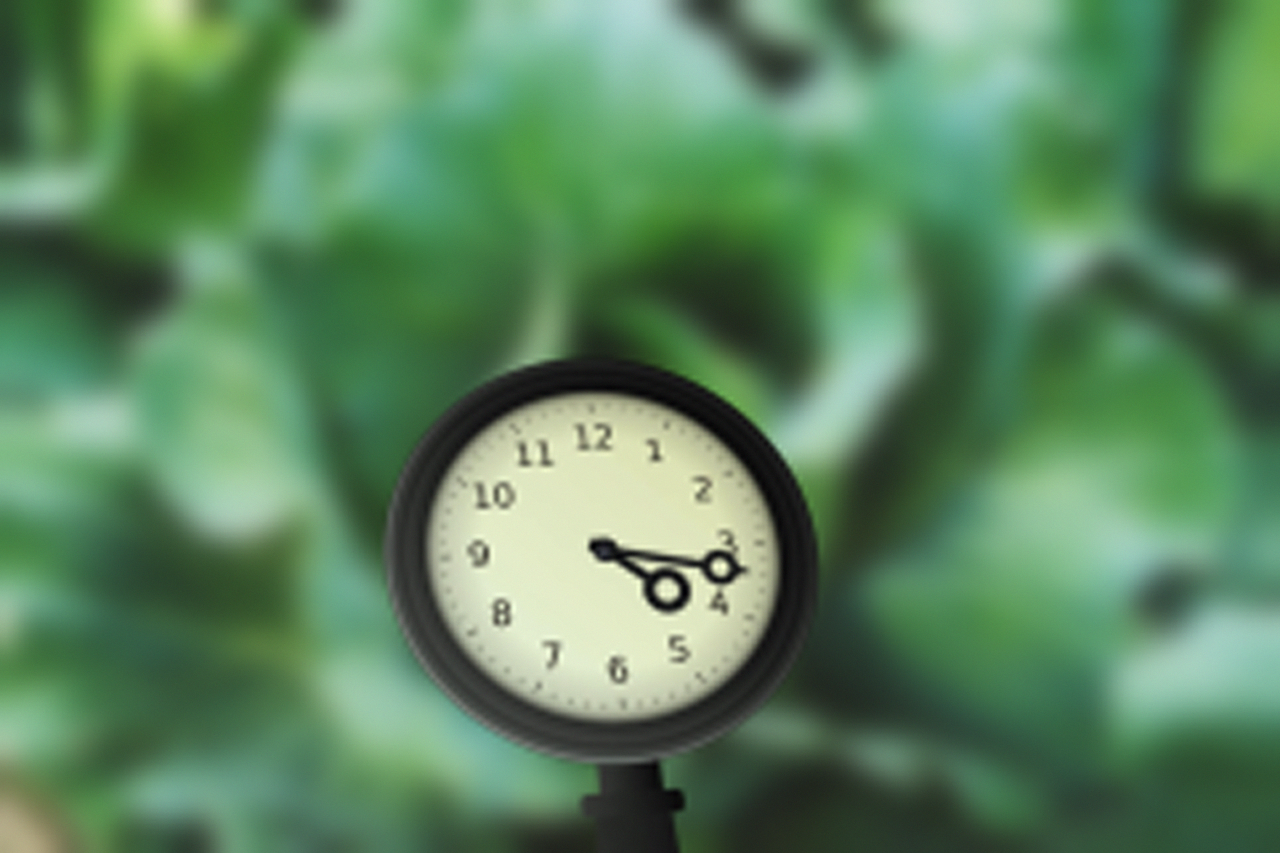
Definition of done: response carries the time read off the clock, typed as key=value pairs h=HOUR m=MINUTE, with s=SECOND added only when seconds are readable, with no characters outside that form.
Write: h=4 m=17
